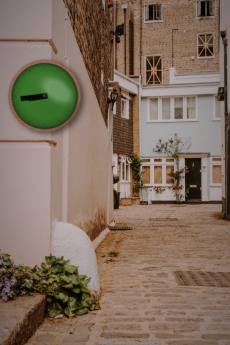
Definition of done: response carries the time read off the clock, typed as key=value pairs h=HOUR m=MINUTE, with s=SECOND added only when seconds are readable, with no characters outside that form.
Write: h=8 m=44
